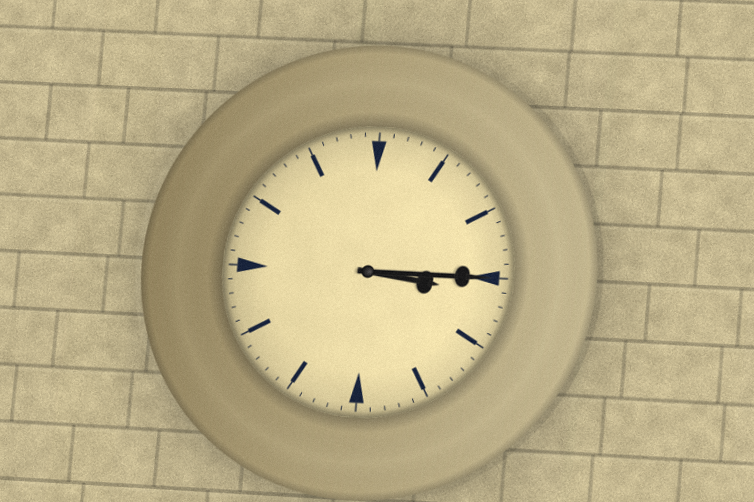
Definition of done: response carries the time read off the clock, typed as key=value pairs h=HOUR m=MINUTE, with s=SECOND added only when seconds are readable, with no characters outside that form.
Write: h=3 m=15
